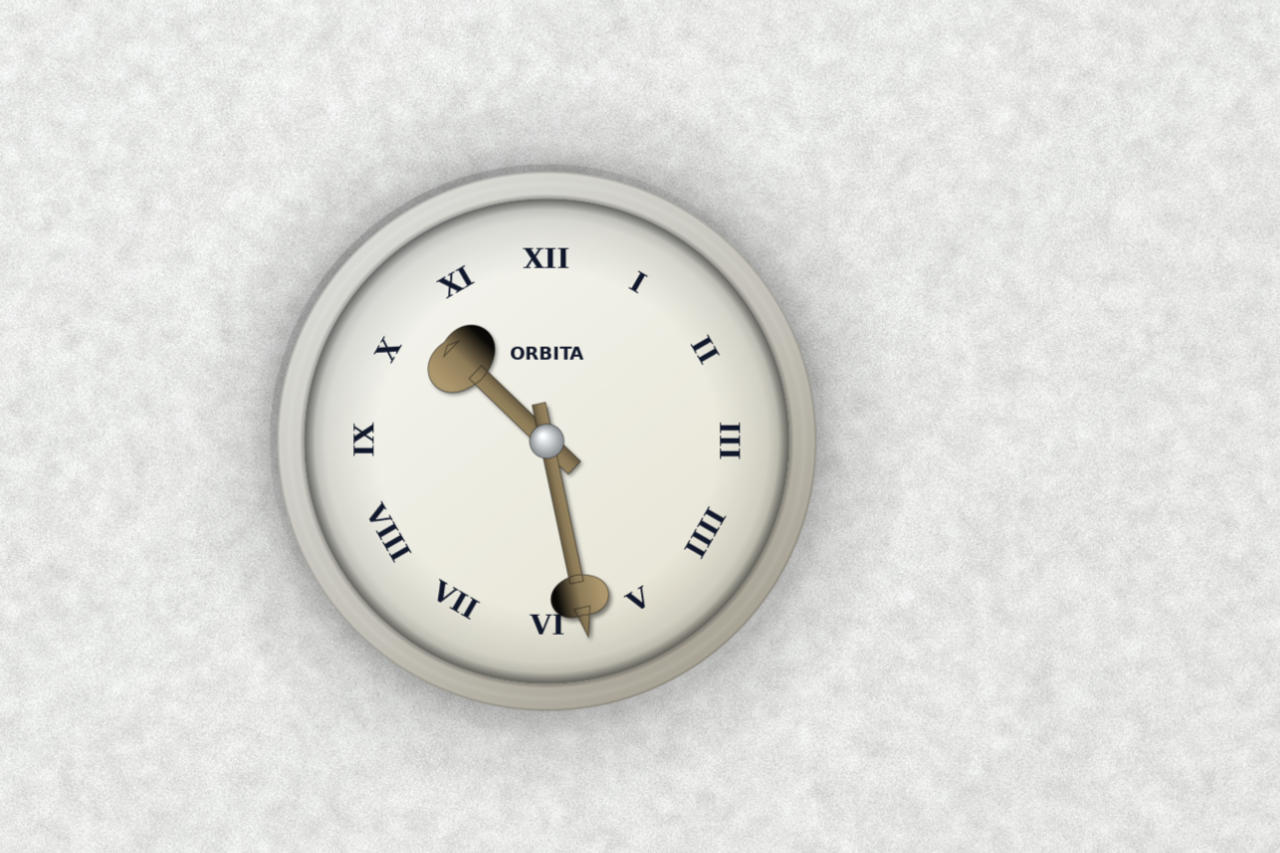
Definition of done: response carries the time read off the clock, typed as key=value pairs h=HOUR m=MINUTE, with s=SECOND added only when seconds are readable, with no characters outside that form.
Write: h=10 m=28
